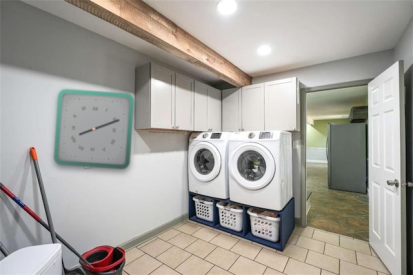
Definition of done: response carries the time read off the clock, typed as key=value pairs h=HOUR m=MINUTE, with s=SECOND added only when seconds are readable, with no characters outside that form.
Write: h=8 m=11
